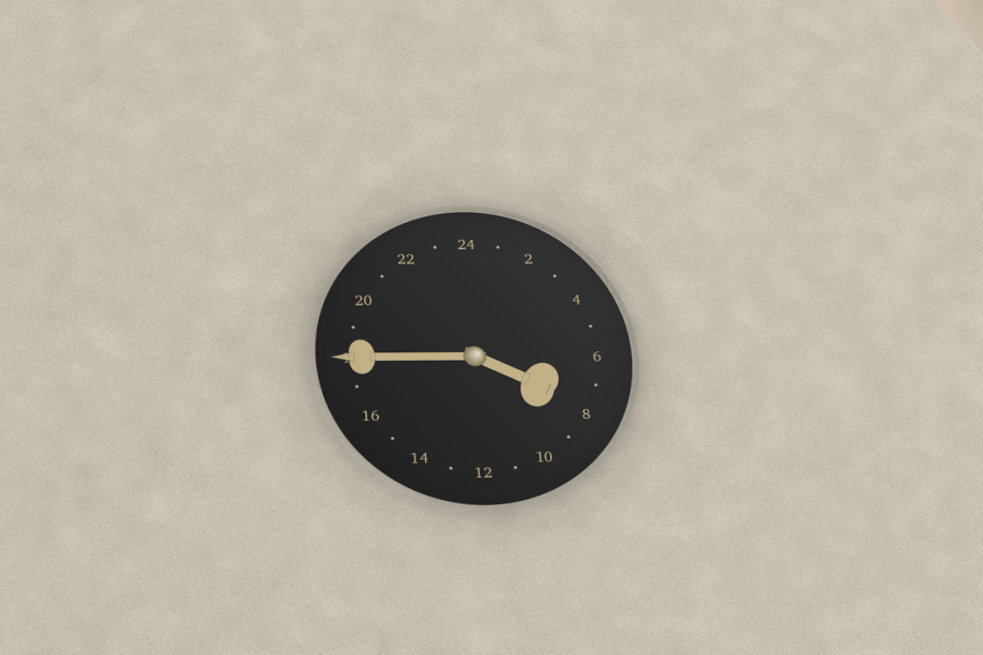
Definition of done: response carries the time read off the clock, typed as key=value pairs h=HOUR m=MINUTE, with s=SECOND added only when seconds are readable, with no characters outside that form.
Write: h=7 m=45
